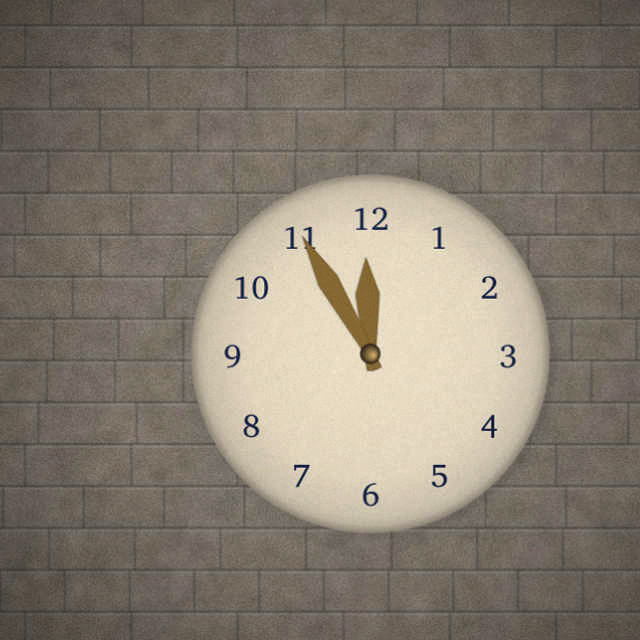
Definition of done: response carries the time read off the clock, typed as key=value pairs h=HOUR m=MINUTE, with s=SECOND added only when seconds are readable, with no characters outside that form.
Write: h=11 m=55
